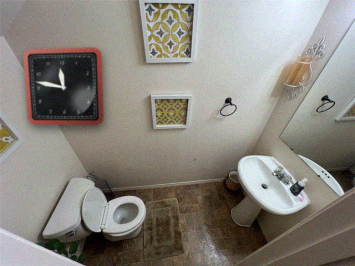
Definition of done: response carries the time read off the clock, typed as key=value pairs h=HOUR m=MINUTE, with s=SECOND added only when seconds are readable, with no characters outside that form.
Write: h=11 m=47
